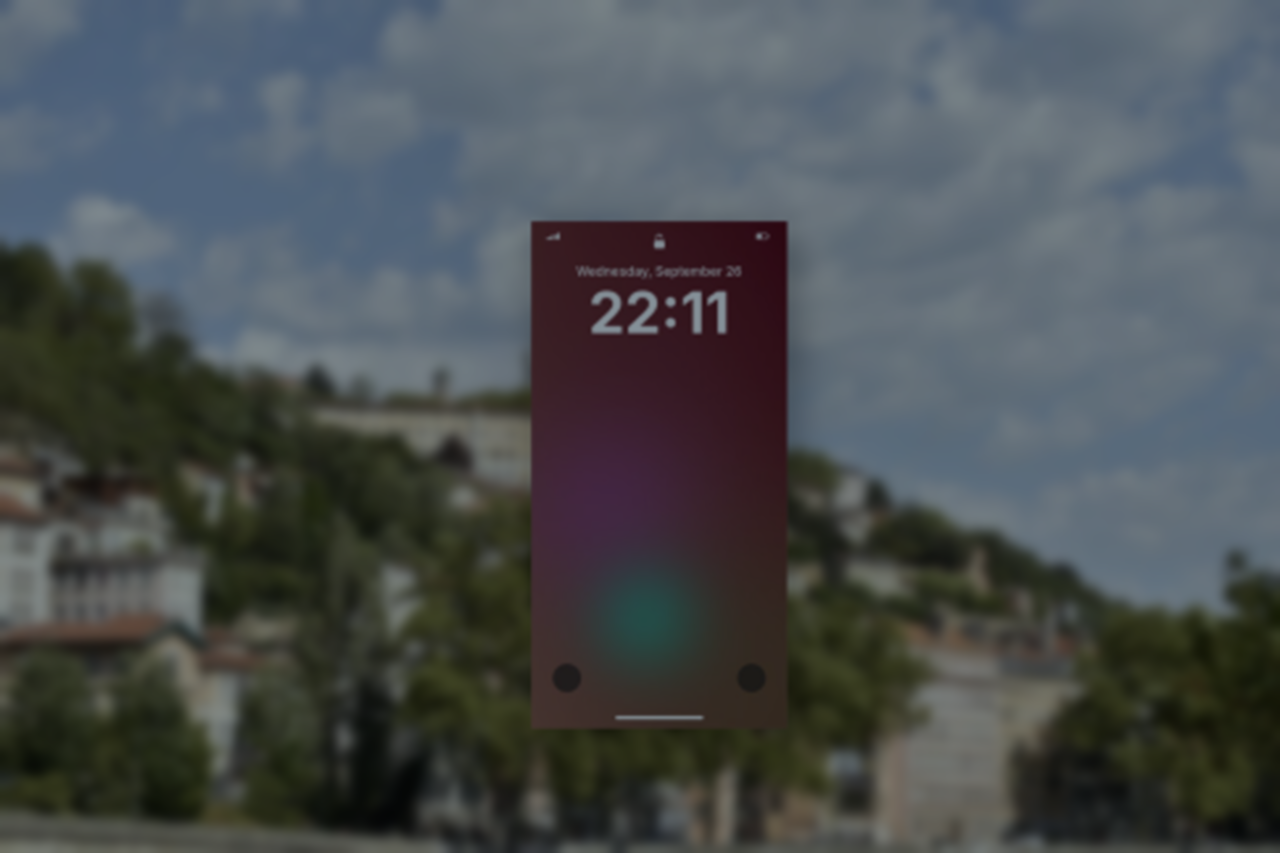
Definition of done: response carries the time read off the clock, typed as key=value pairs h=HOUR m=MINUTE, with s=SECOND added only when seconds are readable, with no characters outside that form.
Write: h=22 m=11
